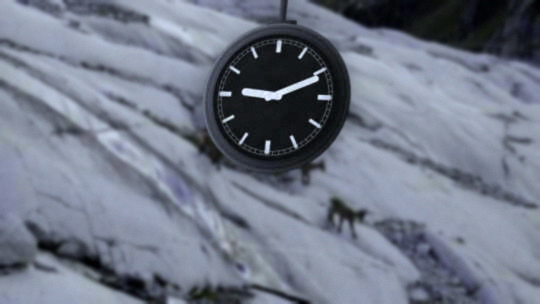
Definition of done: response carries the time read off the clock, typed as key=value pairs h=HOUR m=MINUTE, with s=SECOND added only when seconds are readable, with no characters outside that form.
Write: h=9 m=11
